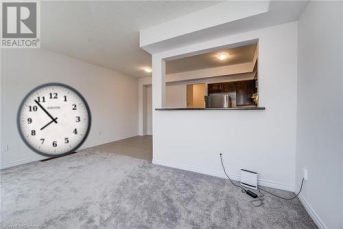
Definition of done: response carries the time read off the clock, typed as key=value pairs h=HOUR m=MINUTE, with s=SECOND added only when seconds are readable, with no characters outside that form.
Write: h=7 m=53
